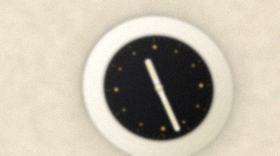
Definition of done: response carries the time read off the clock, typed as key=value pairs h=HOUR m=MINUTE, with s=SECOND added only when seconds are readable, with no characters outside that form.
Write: h=11 m=27
